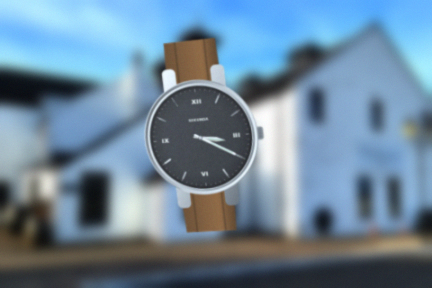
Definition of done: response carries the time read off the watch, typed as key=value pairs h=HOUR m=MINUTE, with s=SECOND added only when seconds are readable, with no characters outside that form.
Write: h=3 m=20
